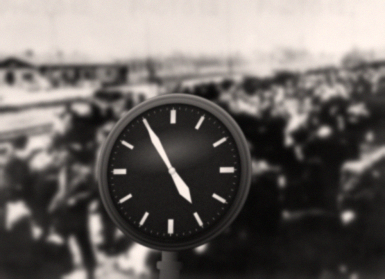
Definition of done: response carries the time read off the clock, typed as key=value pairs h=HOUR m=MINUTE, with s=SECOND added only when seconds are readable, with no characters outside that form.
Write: h=4 m=55
